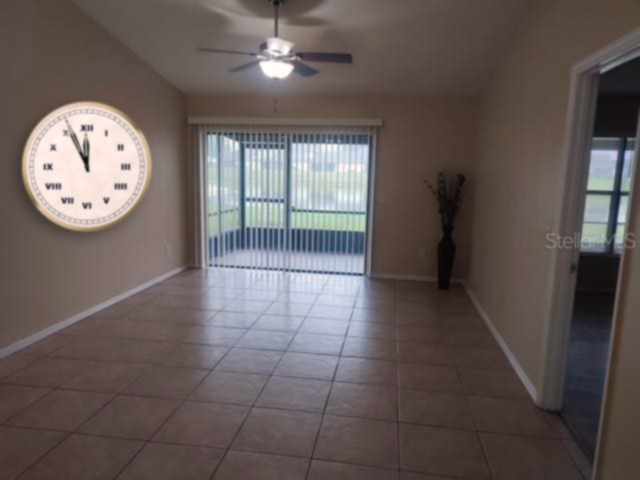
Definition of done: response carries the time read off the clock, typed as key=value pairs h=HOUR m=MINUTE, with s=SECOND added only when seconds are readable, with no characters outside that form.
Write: h=11 m=56
